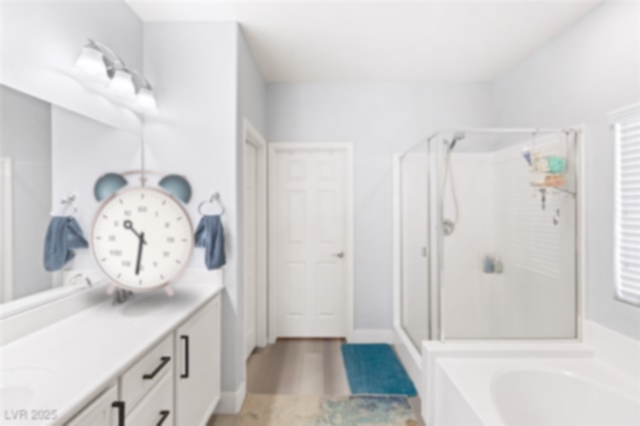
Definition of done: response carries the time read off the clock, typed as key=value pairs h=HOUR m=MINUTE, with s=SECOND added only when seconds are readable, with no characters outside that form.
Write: h=10 m=31
